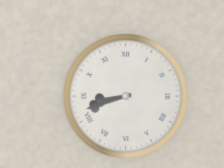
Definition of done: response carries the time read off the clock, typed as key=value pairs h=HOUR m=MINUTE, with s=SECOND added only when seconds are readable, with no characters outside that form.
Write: h=8 m=42
